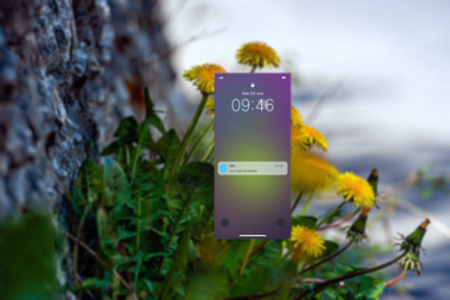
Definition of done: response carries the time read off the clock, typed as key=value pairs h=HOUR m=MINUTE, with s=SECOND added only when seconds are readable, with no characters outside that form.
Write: h=9 m=46
